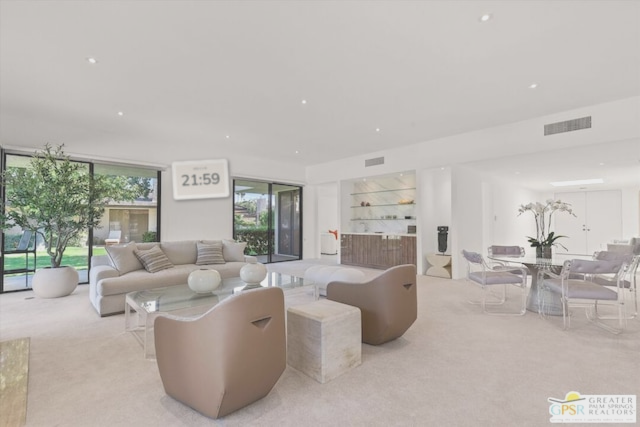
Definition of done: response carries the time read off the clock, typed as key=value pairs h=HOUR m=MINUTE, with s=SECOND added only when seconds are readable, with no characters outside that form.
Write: h=21 m=59
